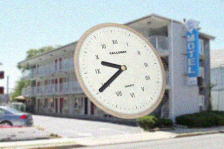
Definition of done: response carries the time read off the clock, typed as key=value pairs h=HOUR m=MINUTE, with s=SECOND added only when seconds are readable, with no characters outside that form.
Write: h=9 m=40
